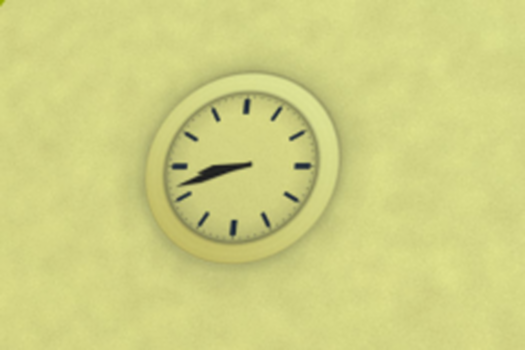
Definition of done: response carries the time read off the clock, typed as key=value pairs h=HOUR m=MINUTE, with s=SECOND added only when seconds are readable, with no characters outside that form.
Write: h=8 m=42
